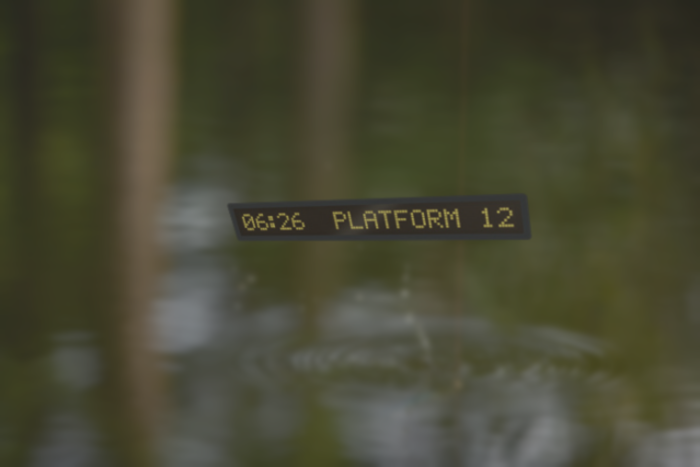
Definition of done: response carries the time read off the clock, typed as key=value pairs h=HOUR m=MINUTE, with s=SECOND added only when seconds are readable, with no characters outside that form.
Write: h=6 m=26
